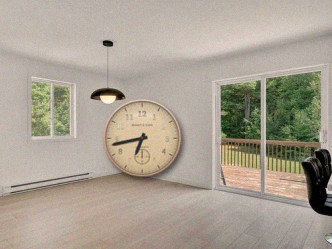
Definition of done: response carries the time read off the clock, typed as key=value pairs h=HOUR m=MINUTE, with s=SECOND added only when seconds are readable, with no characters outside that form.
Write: h=6 m=43
